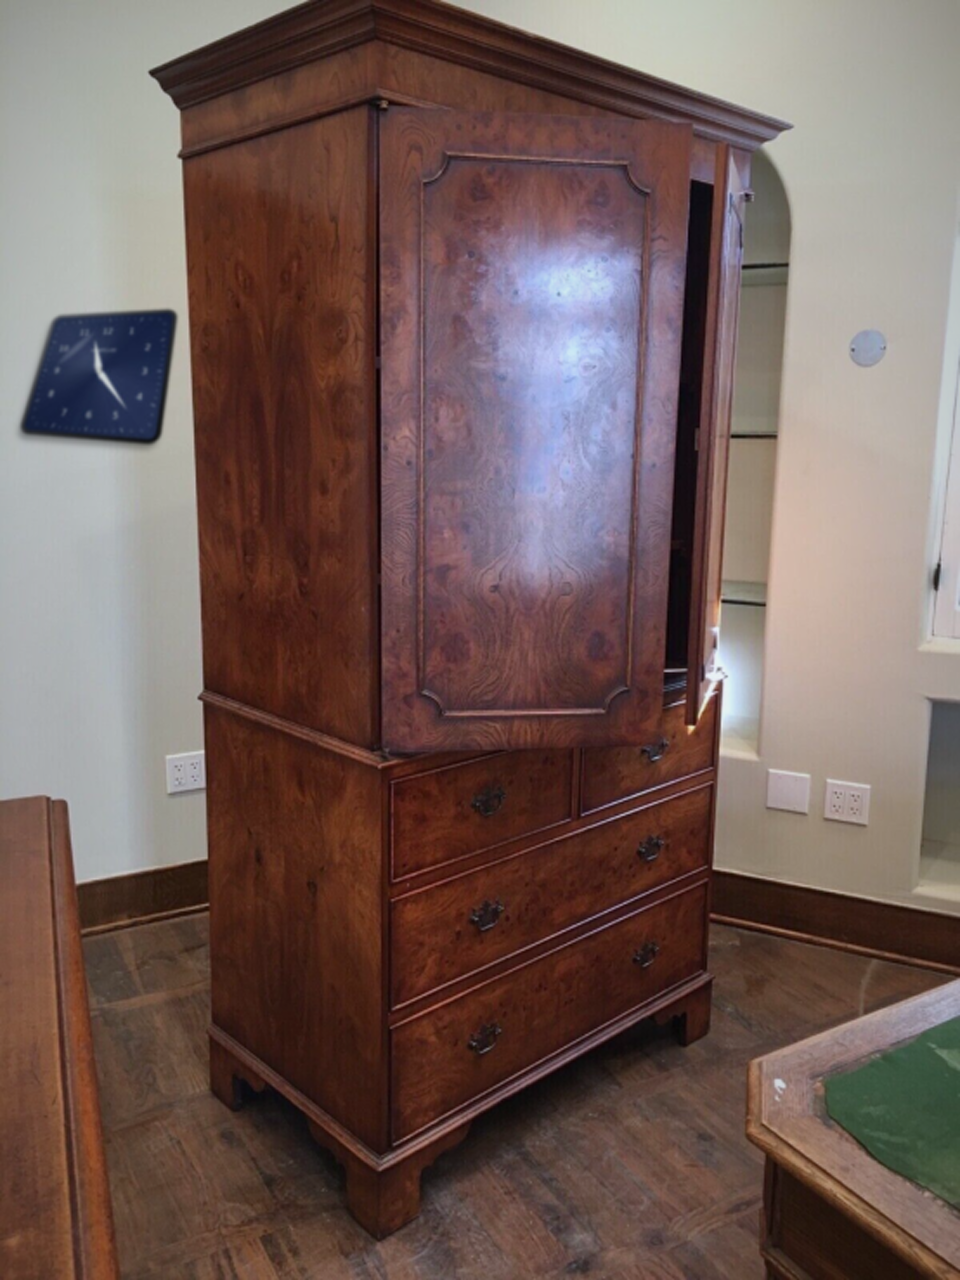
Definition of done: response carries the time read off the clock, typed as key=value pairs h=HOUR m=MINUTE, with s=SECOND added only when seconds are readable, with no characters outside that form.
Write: h=11 m=23
